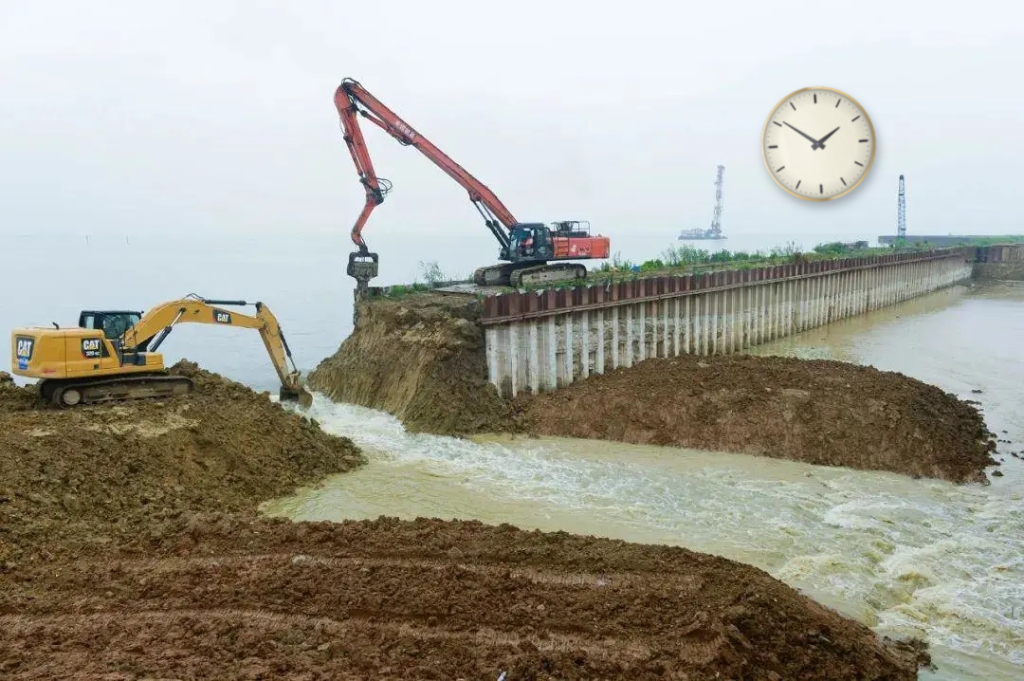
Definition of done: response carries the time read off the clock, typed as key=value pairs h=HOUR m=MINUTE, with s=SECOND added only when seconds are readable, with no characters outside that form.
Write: h=1 m=51
